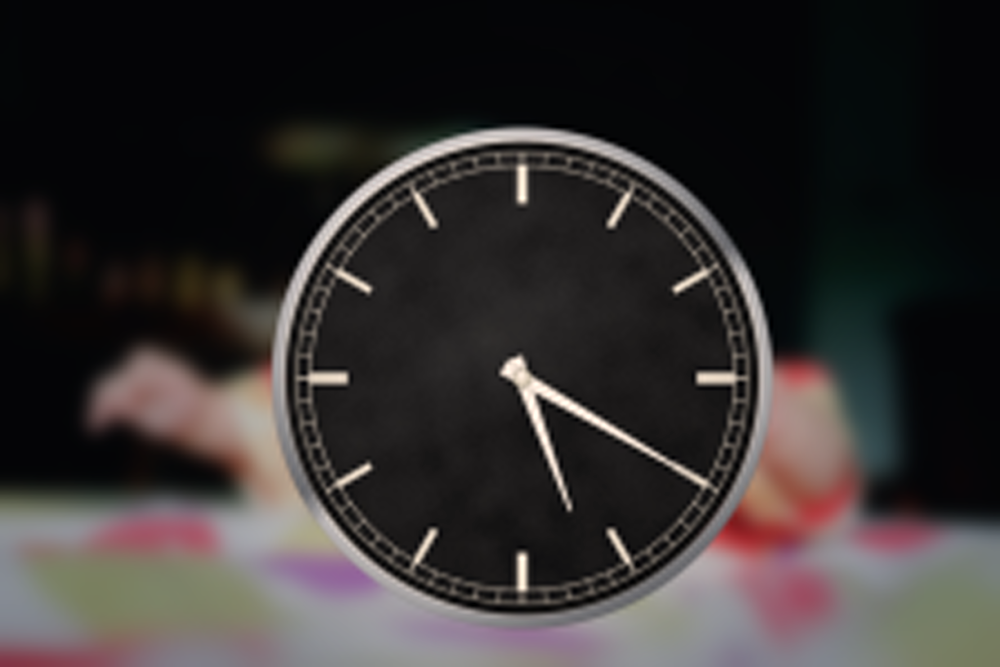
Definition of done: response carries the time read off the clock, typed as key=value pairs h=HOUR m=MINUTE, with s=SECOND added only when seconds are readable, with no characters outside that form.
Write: h=5 m=20
